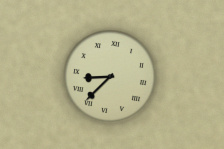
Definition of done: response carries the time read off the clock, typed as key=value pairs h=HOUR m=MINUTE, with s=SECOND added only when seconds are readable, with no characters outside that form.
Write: h=8 m=36
